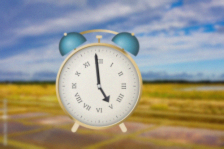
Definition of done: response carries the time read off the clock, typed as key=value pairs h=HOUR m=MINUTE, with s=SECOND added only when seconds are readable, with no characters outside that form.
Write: h=4 m=59
